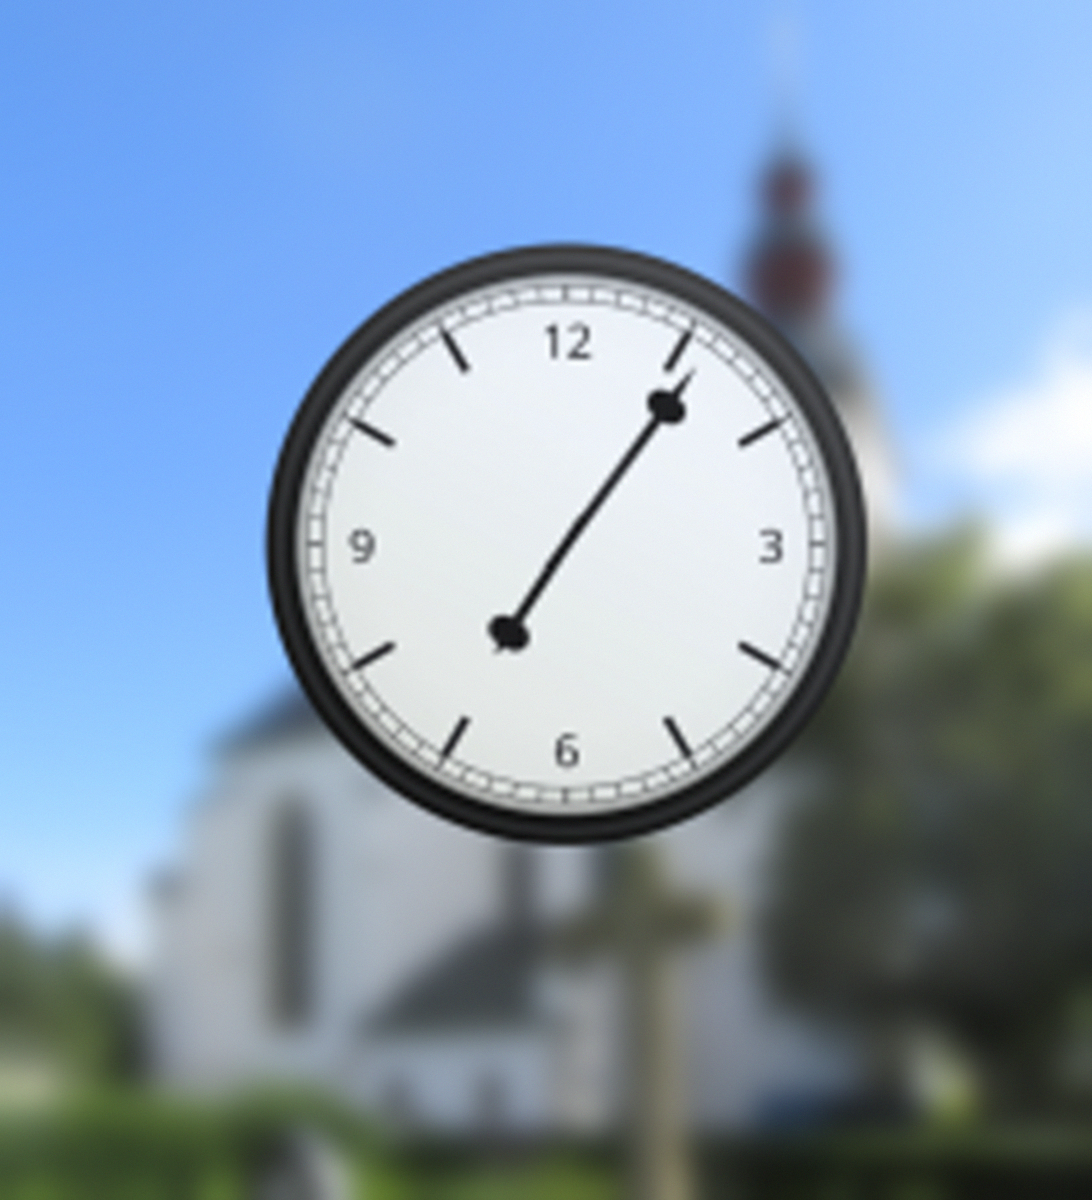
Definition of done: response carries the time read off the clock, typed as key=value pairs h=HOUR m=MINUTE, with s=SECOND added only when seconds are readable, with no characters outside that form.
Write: h=7 m=6
